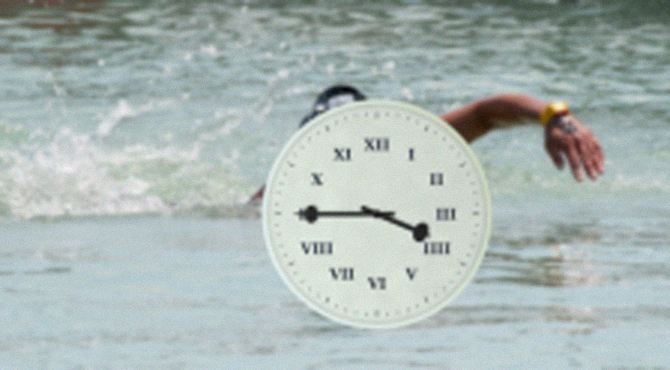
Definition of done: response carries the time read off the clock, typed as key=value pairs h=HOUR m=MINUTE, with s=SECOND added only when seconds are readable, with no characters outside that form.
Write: h=3 m=45
